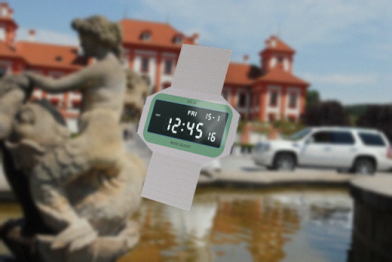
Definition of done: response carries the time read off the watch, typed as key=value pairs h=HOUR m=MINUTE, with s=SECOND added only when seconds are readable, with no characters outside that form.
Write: h=12 m=45 s=16
